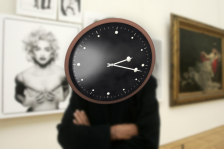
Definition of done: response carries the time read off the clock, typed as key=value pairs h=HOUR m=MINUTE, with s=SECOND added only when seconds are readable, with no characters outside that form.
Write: h=2 m=17
